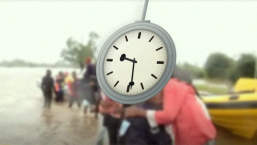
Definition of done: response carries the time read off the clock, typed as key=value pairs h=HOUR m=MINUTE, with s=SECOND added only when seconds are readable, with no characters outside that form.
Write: h=9 m=29
